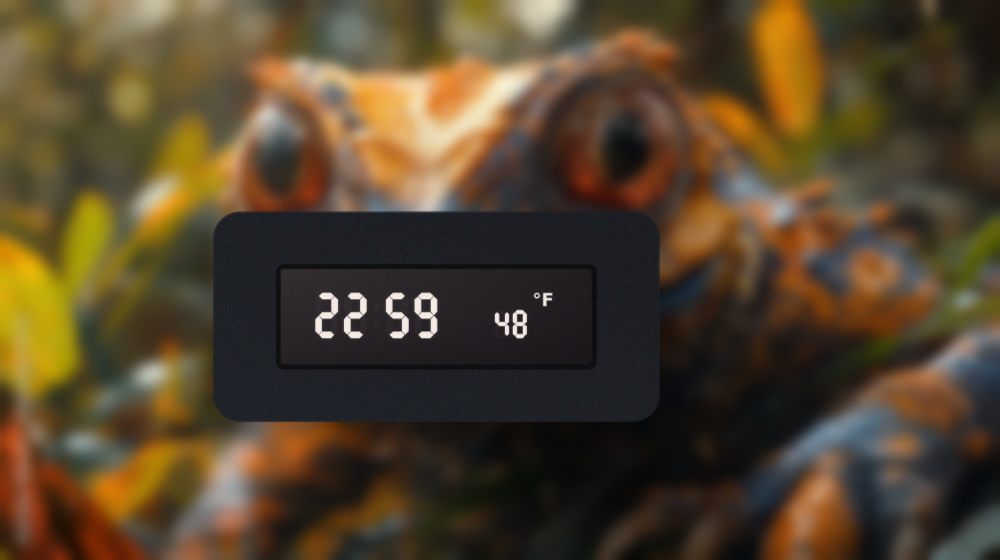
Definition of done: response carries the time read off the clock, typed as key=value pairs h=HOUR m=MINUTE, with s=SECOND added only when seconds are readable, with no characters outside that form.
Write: h=22 m=59
